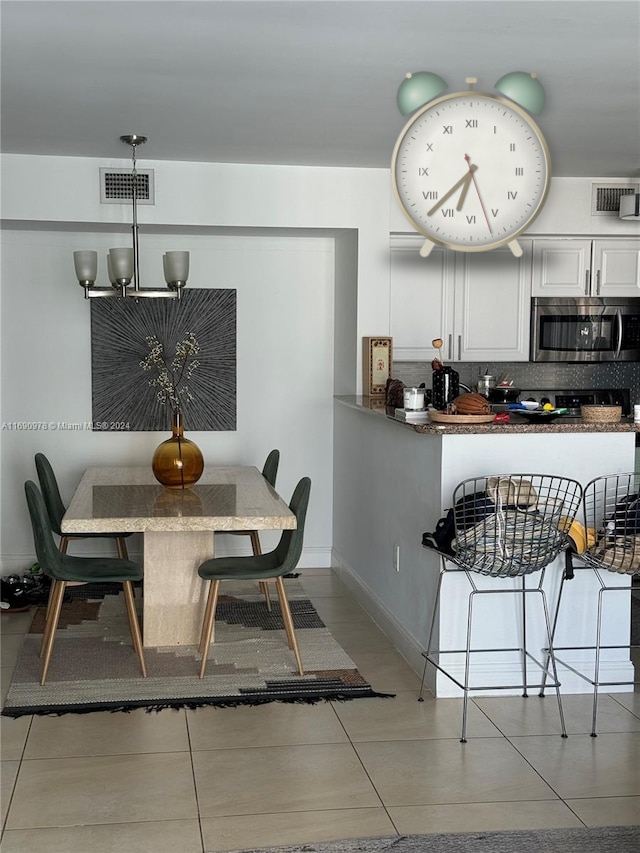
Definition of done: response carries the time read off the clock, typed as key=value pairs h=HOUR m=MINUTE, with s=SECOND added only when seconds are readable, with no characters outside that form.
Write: h=6 m=37 s=27
